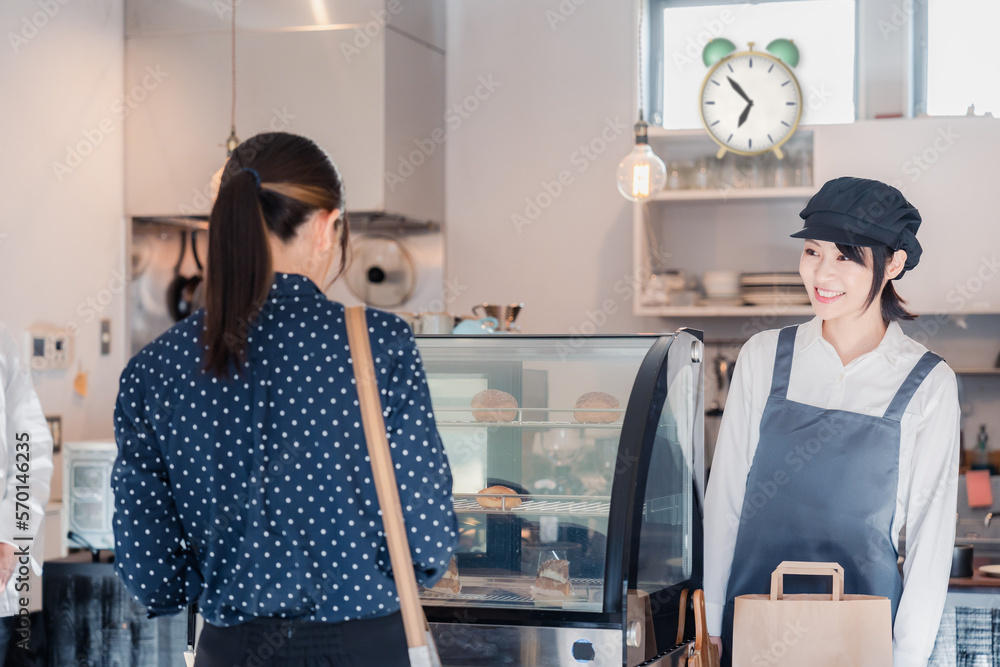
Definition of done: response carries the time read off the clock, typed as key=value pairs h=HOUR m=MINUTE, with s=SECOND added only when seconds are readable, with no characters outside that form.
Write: h=6 m=53
